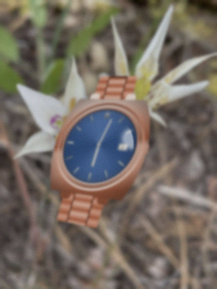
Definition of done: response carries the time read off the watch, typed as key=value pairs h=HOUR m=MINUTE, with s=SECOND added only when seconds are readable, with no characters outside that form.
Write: h=6 m=2
